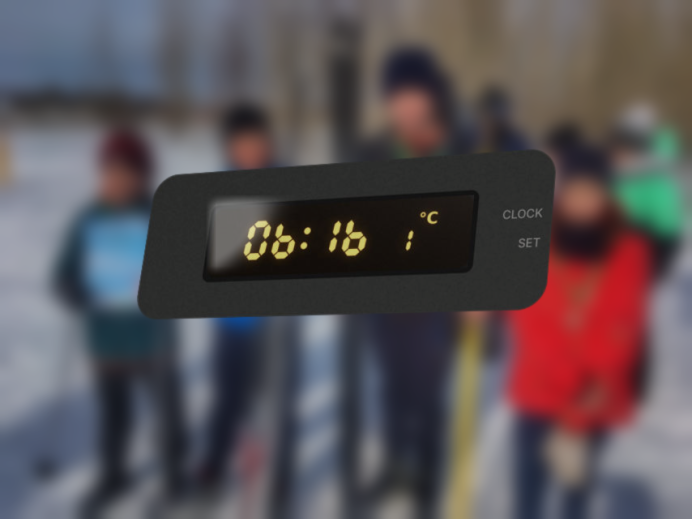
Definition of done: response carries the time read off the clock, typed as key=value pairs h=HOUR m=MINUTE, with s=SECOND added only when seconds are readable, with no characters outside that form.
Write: h=6 m=16
